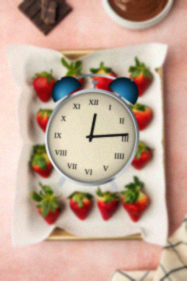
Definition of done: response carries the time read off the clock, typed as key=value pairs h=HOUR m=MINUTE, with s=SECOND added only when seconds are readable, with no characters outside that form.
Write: h=12 m=14
